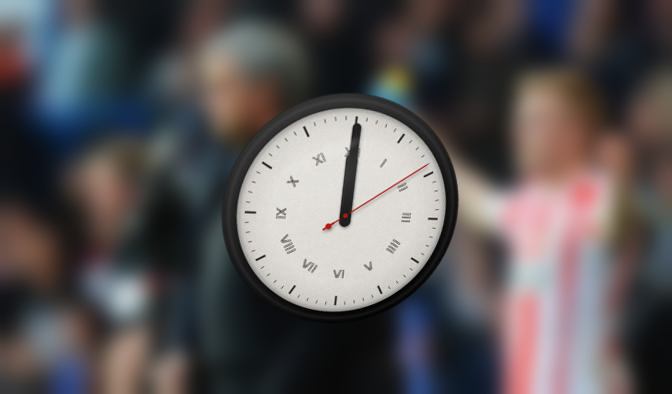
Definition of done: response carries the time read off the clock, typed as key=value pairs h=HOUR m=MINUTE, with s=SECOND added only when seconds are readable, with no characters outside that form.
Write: h=12 m=0 s=9
